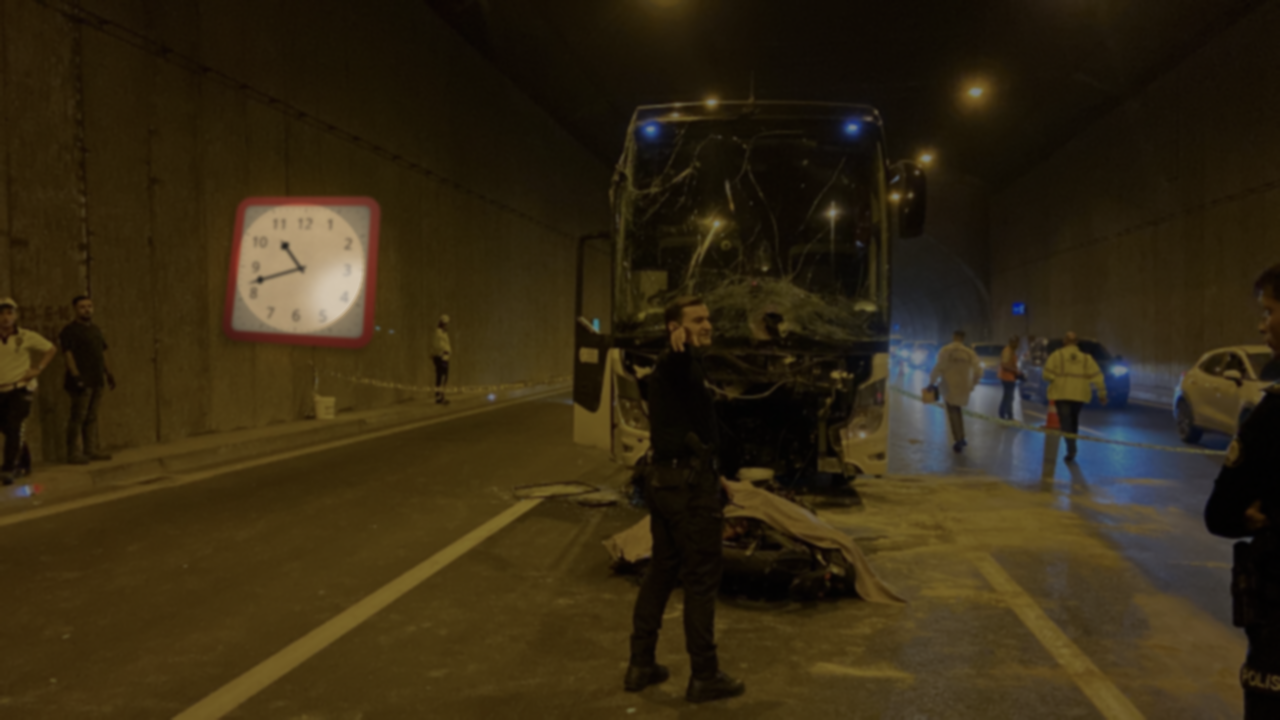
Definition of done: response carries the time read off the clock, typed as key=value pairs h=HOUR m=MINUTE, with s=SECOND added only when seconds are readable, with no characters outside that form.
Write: h=10 m=42
